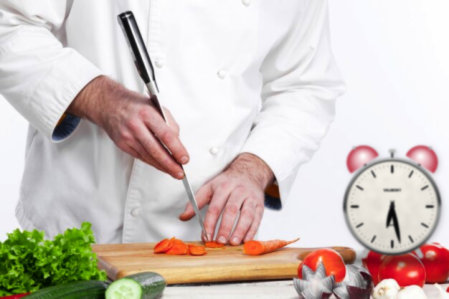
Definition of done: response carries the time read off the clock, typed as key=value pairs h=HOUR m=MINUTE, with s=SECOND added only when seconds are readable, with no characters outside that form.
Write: h=6 m=28
